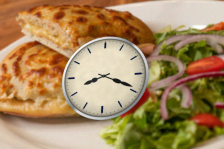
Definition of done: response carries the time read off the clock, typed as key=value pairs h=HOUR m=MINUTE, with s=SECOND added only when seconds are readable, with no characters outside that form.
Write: h=8 m=19
